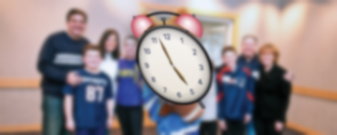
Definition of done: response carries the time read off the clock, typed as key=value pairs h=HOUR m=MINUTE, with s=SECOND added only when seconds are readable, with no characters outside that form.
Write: h=4 m=57
